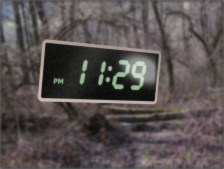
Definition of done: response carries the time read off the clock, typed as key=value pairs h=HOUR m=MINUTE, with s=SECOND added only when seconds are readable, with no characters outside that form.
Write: h=11 m=29
